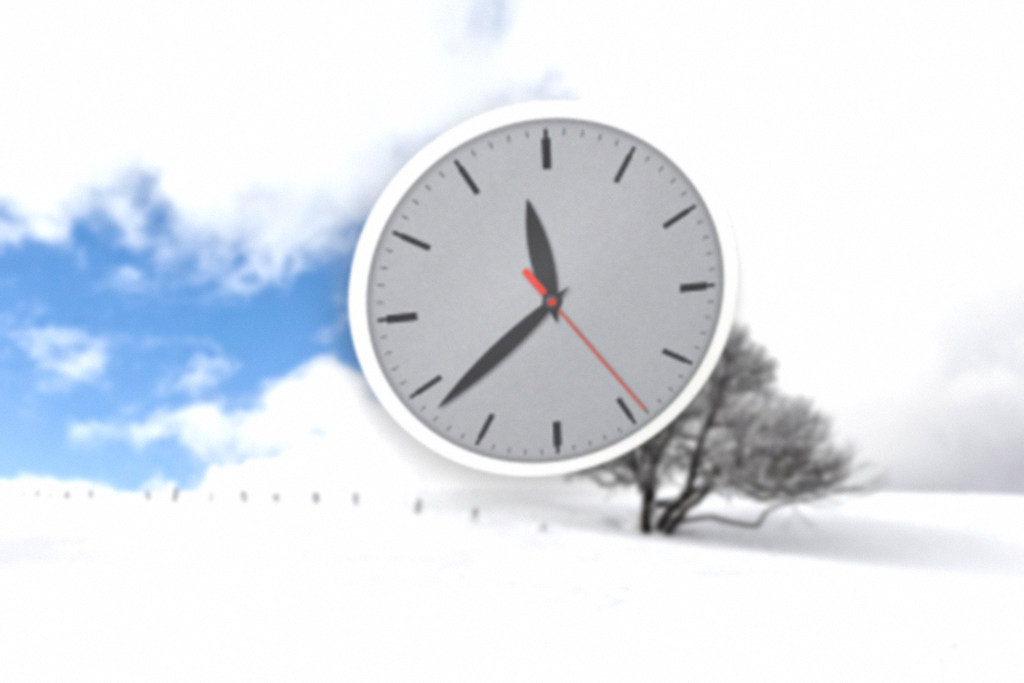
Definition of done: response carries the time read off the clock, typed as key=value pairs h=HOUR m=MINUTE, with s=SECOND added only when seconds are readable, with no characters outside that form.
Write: h=11 m=38 s=24
